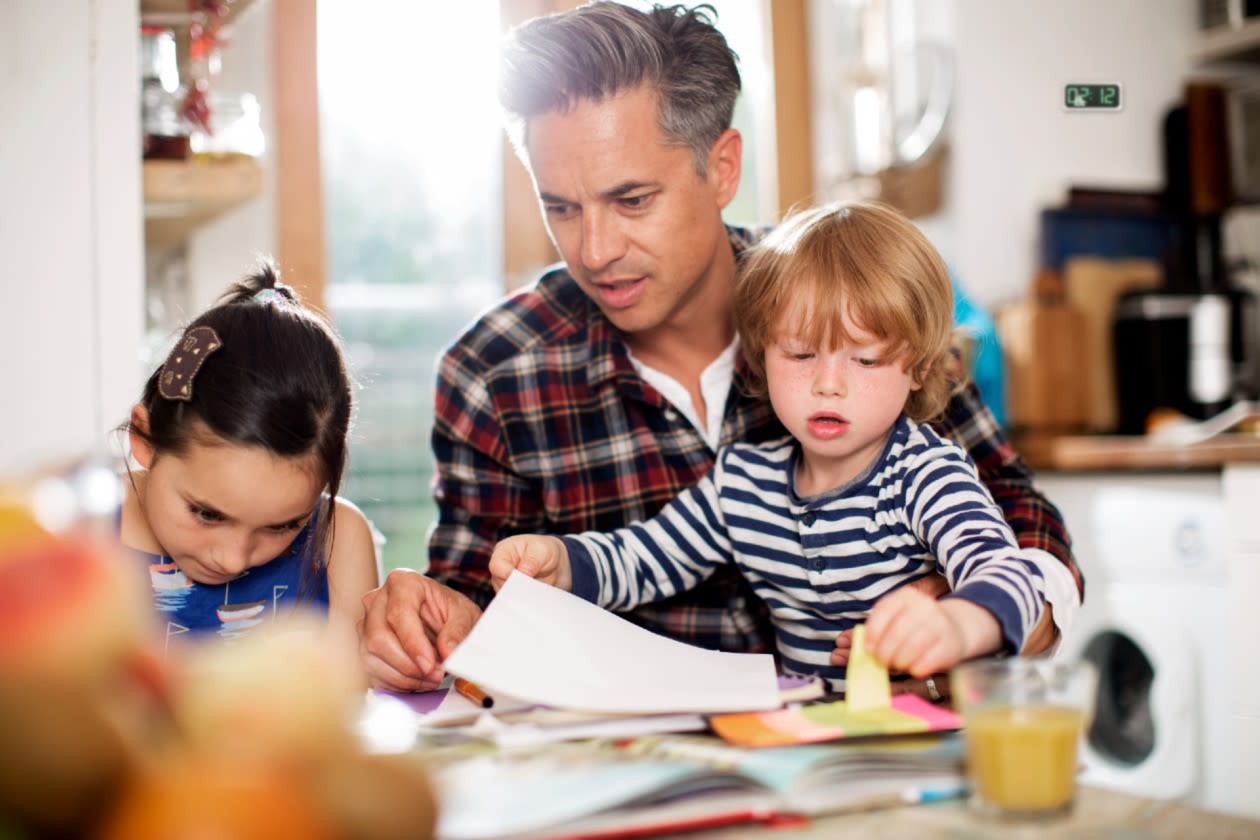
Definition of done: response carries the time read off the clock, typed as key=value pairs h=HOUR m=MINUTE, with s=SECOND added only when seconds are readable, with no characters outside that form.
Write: h=2 m=12
